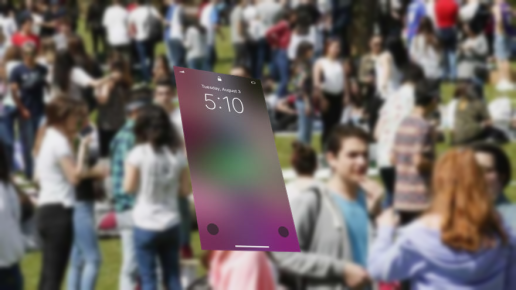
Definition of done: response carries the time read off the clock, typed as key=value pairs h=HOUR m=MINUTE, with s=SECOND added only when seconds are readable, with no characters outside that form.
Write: h=5 m=10
